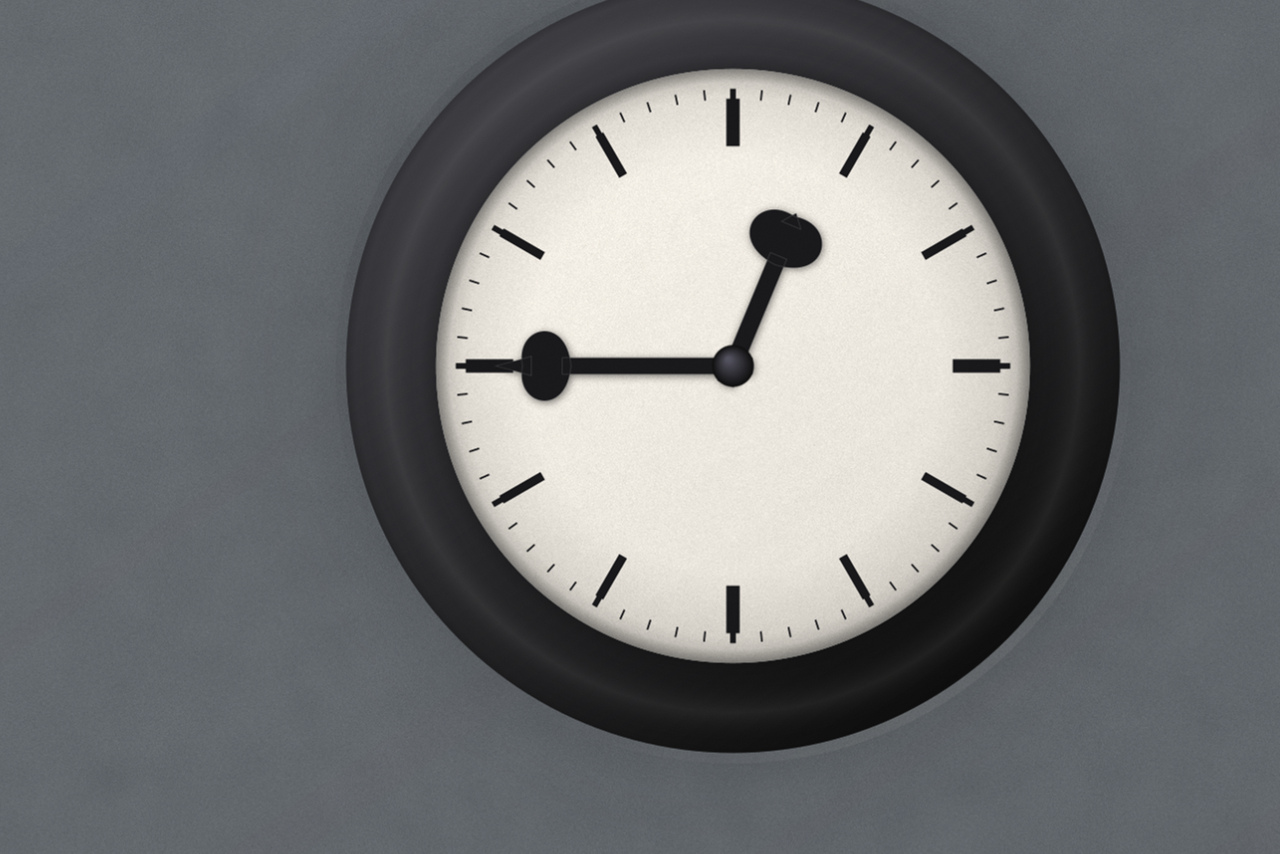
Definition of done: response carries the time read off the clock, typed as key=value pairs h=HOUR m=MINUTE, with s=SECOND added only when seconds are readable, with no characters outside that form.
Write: h=12 m=45
